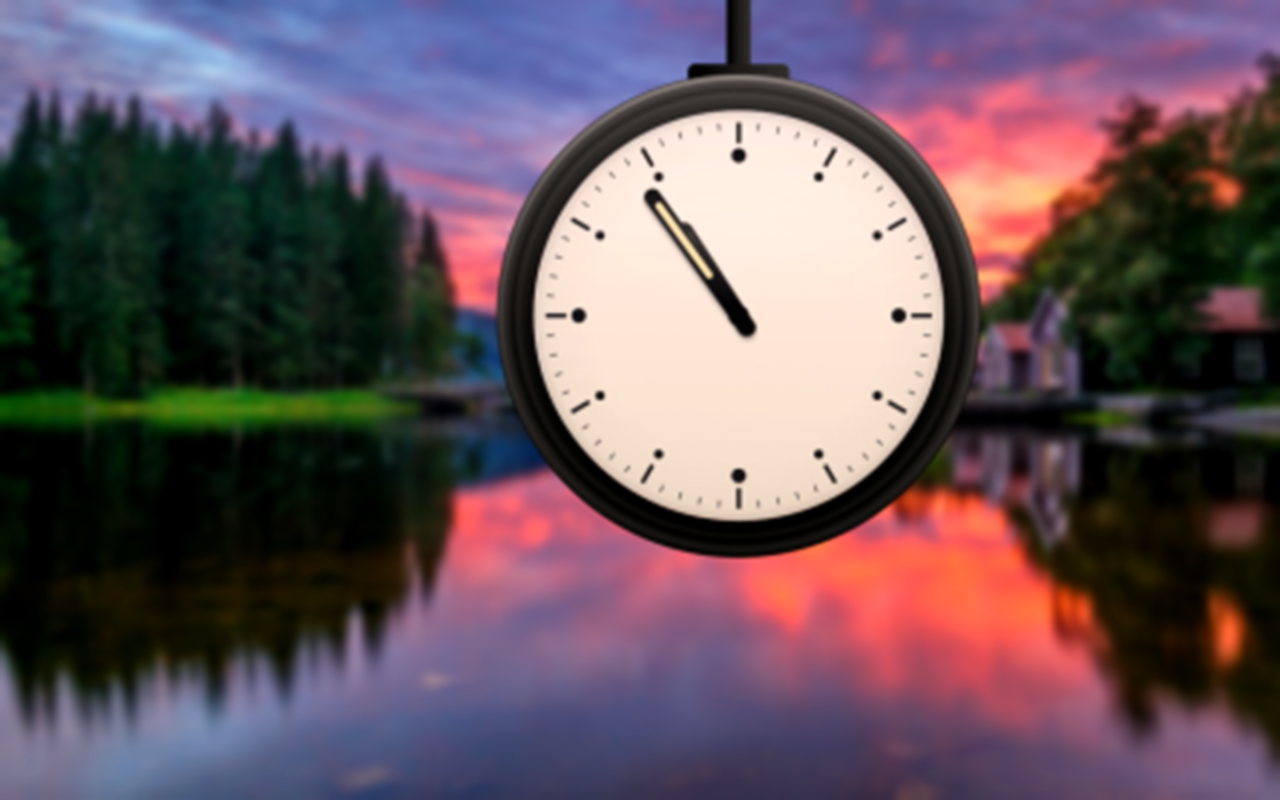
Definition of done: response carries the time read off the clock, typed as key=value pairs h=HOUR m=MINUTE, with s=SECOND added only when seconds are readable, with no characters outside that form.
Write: h=10 m=54
